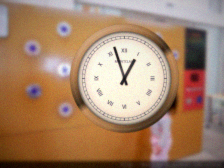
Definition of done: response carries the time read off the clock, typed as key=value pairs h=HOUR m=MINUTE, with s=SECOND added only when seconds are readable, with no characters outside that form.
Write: h=12 m=57
